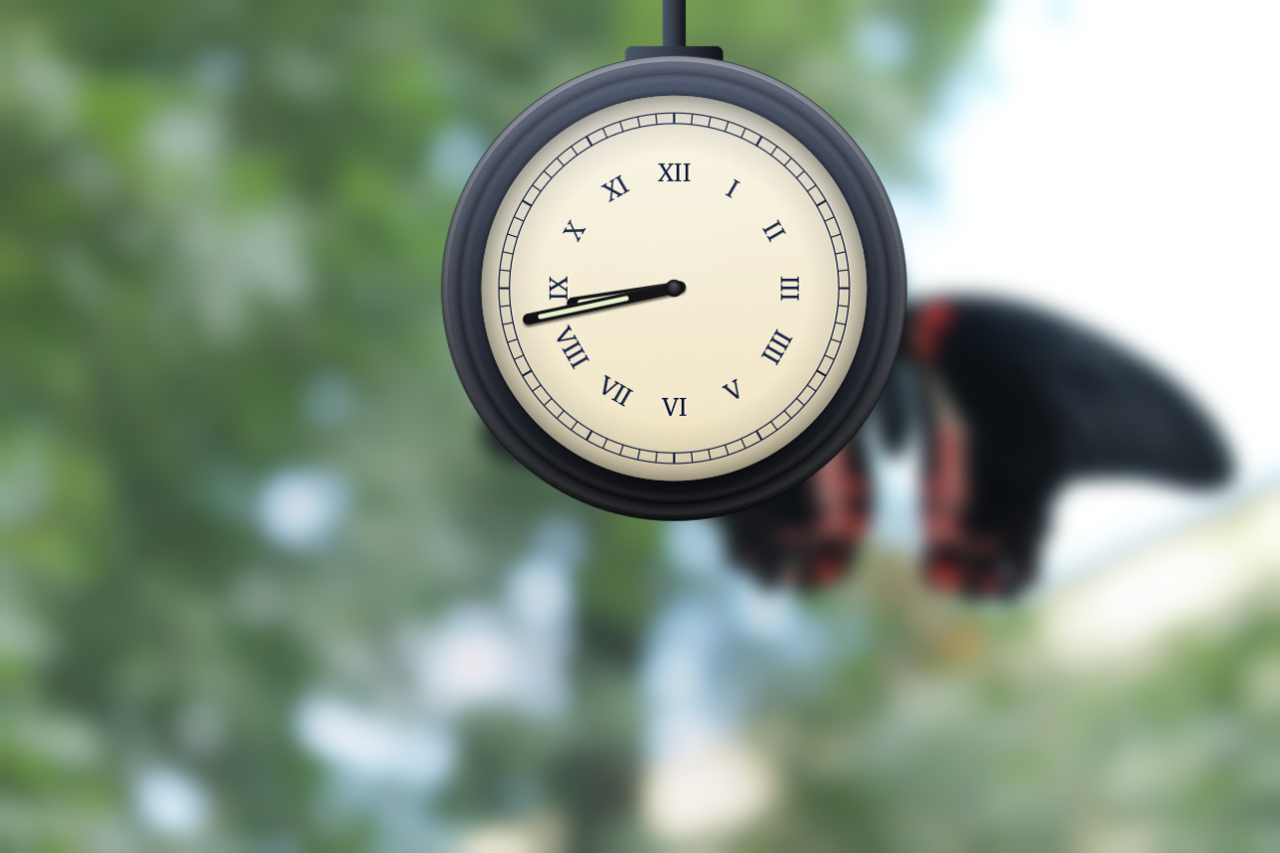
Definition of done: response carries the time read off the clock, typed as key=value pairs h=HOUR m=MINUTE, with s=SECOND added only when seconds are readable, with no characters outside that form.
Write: h=8 m=43
